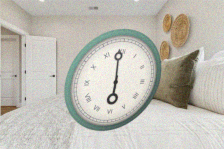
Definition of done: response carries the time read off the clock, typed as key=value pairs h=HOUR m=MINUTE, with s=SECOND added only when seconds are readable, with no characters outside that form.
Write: h=5 m=59
